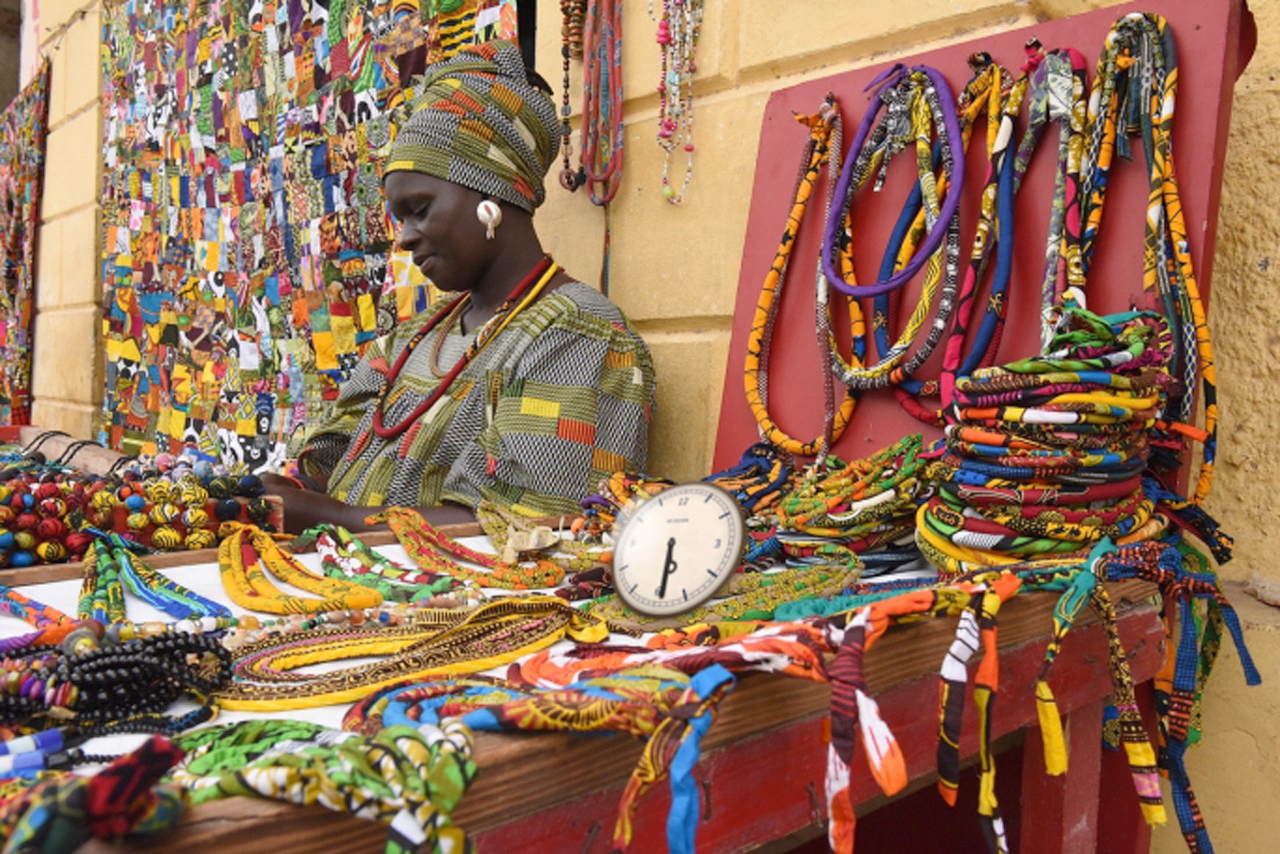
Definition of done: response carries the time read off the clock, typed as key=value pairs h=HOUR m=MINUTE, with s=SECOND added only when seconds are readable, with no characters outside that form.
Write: h=5 m=29
